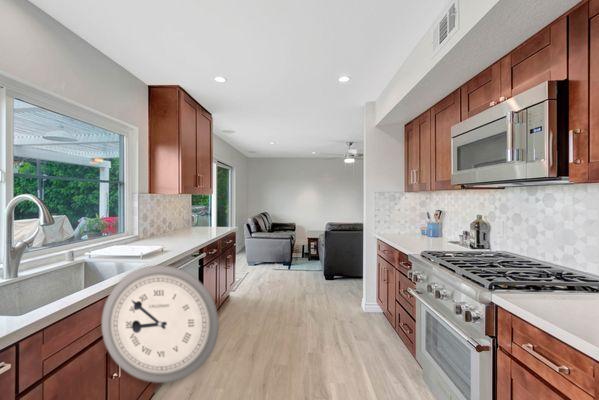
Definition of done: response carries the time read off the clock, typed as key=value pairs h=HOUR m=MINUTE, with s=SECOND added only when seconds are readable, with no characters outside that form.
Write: h=8 m=52
